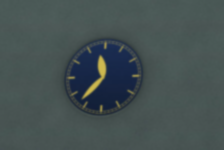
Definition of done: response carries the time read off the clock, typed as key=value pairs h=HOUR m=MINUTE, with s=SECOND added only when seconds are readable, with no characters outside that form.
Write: h=11 m=37
